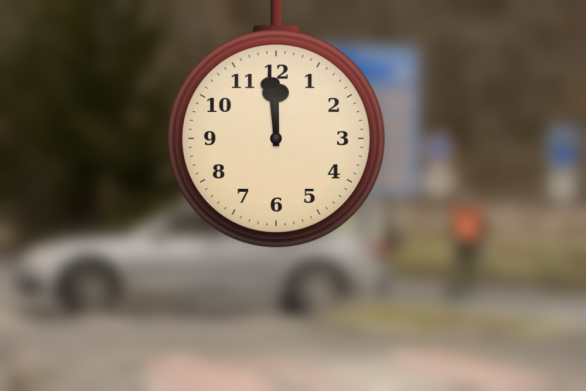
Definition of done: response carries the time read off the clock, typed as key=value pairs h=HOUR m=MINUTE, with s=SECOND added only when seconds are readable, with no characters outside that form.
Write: h=11 m=59
